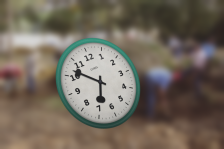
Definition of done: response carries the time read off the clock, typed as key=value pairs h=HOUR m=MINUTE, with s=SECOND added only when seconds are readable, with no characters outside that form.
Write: h=6 m=52
